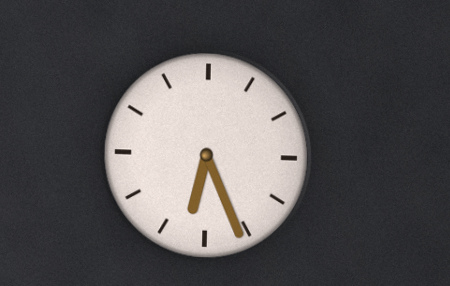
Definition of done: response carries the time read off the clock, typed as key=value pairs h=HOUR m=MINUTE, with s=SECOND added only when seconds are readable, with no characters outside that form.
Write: h=6 m=26
